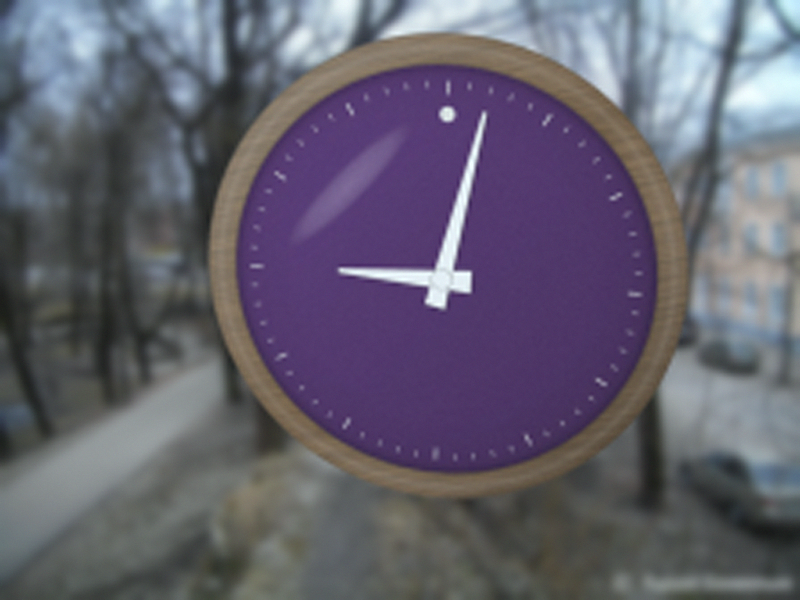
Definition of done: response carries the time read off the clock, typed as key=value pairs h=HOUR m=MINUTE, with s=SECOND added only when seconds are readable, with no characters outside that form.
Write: h=9 m=2
